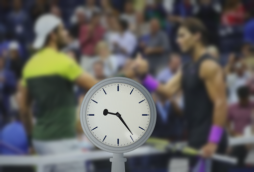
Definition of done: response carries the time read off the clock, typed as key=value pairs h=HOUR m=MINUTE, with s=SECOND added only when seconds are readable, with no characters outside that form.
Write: h=9 m=24
